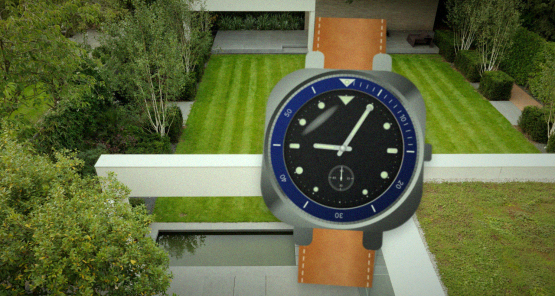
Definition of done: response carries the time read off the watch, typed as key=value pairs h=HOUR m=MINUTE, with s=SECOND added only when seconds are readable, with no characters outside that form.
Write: h=9 m=5
